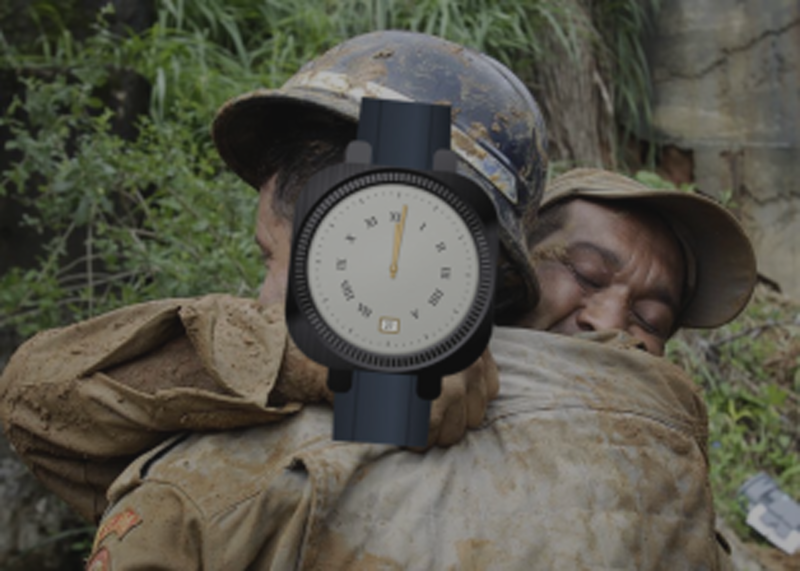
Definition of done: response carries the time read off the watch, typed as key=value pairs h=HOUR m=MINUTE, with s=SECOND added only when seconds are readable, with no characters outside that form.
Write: h=12 m=1
